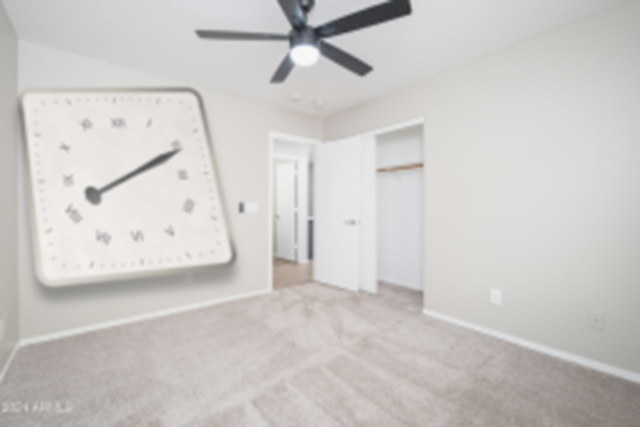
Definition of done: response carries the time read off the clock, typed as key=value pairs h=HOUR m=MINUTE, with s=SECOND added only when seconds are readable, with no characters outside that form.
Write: h=8 m=11
